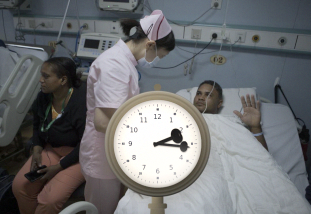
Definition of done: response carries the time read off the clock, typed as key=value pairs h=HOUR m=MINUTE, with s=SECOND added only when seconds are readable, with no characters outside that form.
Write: h=2 m=16
